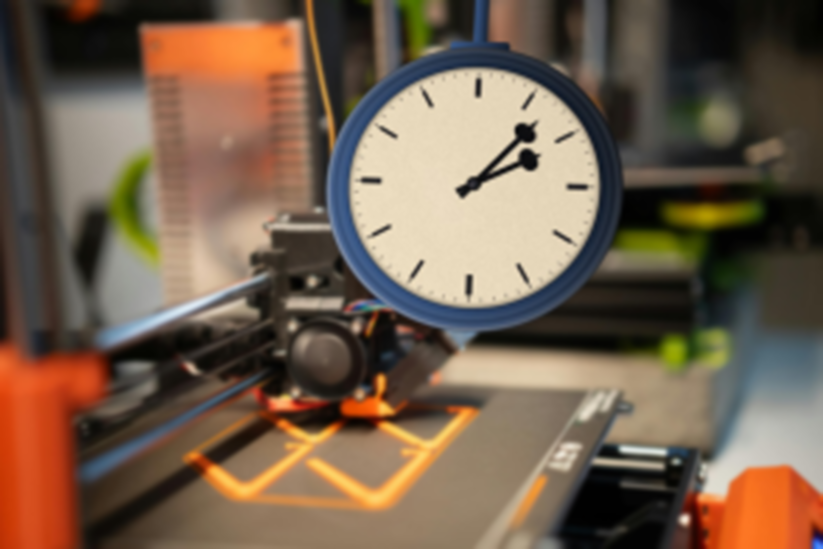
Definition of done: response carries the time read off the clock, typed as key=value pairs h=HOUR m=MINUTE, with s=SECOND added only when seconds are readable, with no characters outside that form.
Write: h=2 m=7
